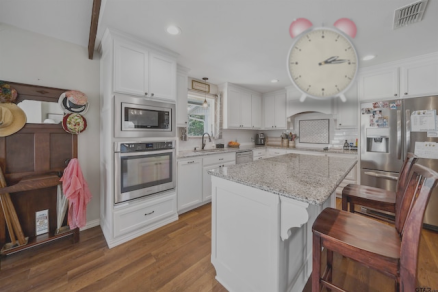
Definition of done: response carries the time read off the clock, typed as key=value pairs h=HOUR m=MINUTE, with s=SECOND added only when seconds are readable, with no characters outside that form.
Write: h=2 m=14
